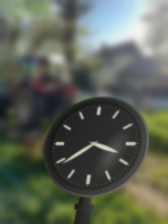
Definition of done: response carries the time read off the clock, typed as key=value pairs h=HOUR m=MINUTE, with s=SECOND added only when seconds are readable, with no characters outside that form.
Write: h=3 m=39
